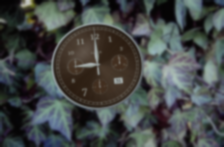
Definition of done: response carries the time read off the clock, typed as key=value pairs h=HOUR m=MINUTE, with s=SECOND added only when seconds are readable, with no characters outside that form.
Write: h=9 m=0
